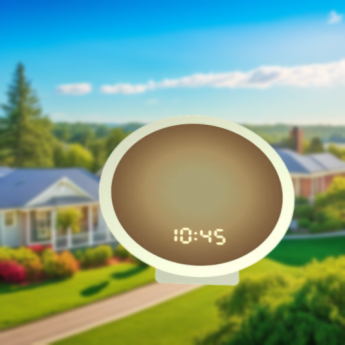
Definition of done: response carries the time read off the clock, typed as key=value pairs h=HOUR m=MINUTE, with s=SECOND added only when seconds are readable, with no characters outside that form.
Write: h=10 m=45
